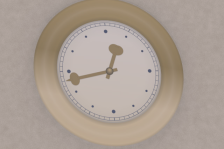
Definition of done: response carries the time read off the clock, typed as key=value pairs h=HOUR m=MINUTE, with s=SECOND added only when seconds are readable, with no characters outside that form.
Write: h=12 m=43
